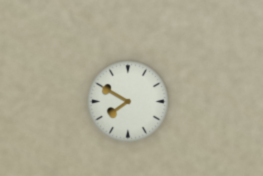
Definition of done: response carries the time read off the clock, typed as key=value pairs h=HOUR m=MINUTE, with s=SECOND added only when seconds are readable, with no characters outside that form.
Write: h=7 m=50
